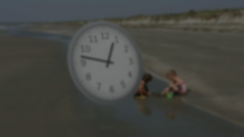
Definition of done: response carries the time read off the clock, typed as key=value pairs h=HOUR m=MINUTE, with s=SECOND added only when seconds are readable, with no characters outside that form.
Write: h=12 m=47
